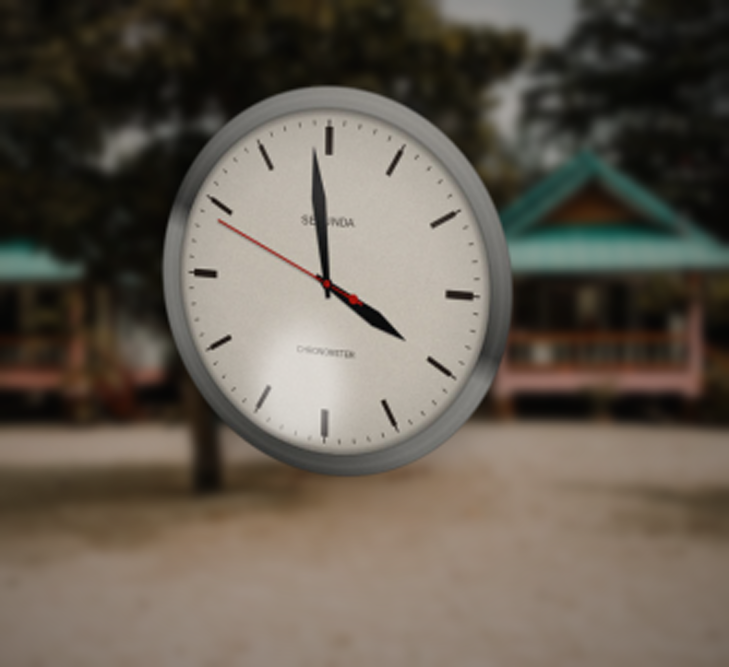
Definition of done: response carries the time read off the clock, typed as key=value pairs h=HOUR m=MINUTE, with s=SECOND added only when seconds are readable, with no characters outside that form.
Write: h=3 m=58 s=49
